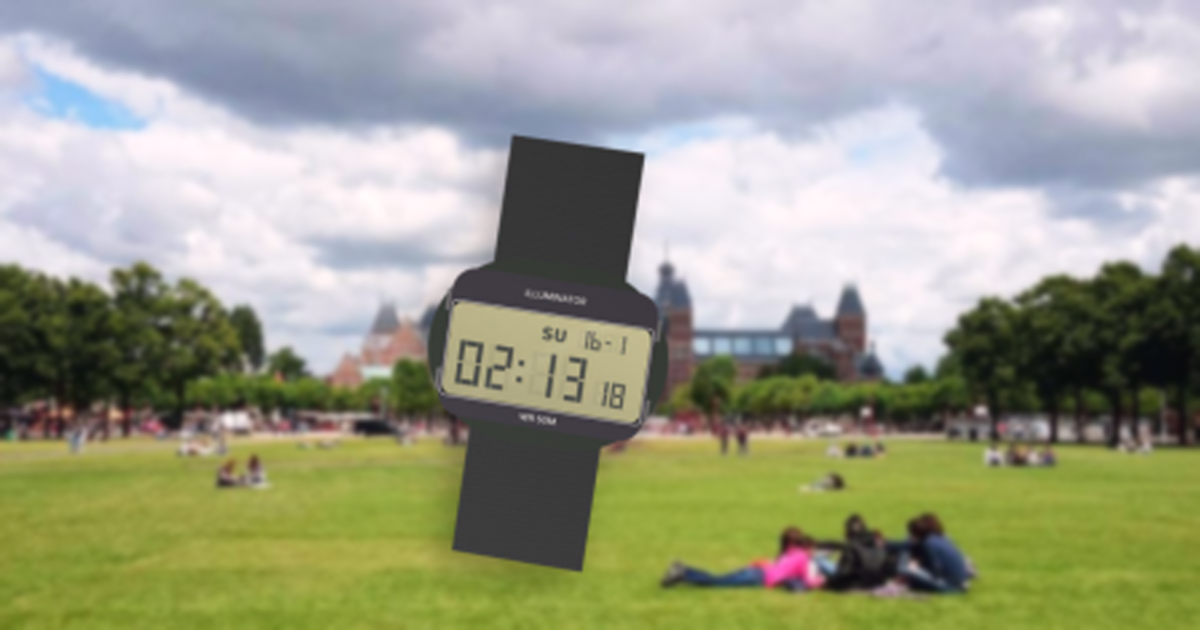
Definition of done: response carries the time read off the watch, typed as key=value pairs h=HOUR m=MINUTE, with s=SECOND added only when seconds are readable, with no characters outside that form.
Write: h=2 m=13 s=18
